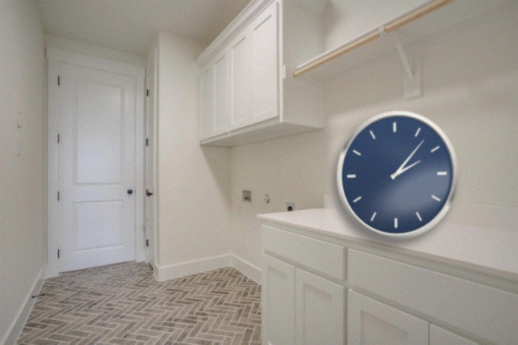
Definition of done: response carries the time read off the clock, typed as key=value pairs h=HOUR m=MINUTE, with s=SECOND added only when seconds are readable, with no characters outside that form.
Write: h=2 m=7
